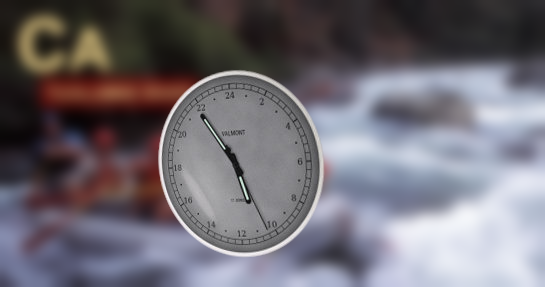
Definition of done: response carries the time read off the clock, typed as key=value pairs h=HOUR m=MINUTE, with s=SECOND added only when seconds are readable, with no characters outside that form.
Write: h=10 m=54 s=26
